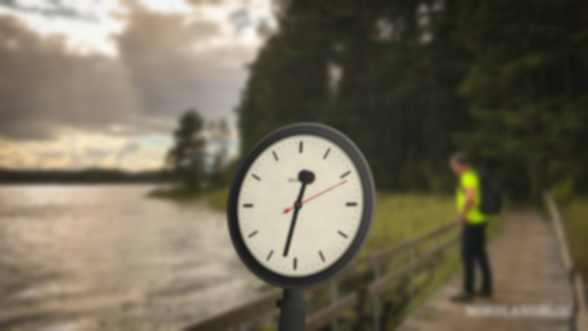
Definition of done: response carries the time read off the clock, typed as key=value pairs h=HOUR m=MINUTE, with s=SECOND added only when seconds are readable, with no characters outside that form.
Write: h=12 m=32 s=11
